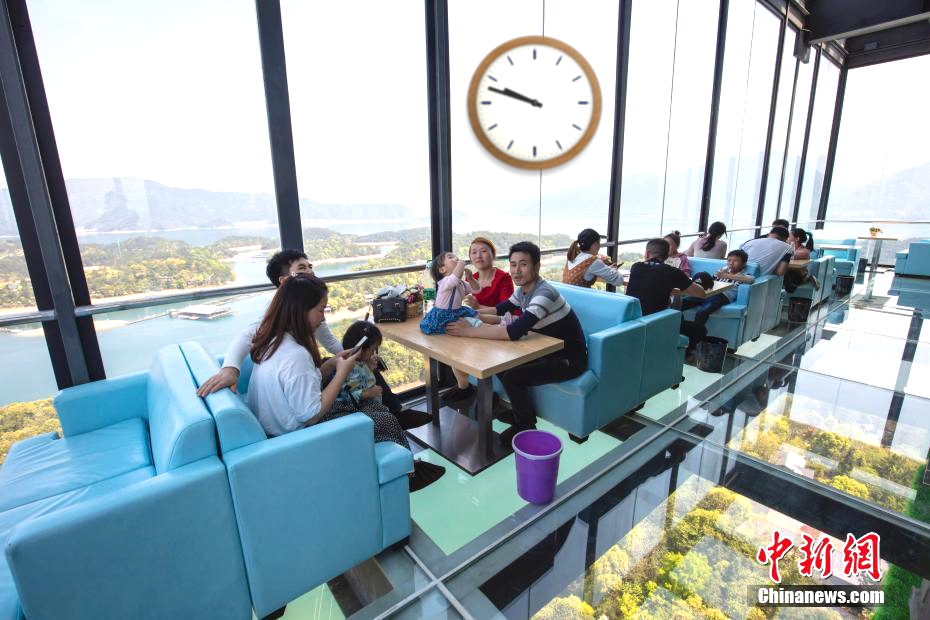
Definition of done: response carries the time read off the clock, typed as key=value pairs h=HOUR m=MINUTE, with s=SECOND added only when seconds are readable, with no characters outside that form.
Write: h=9 m=48
